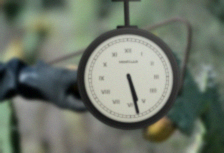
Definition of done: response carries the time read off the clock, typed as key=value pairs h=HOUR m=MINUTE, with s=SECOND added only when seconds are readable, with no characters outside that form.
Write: h=5 m=28
